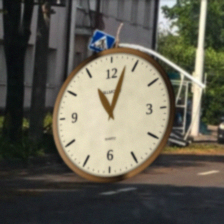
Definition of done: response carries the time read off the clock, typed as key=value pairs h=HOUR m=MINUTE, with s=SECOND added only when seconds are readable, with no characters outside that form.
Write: h=11 m=3
